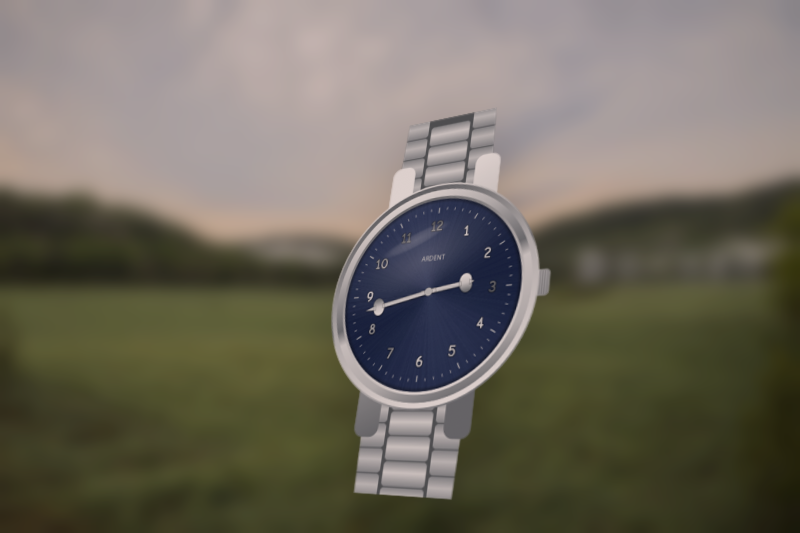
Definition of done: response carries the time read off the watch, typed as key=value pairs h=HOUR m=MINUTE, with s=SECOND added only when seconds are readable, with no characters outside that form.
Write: h=2 m=43
